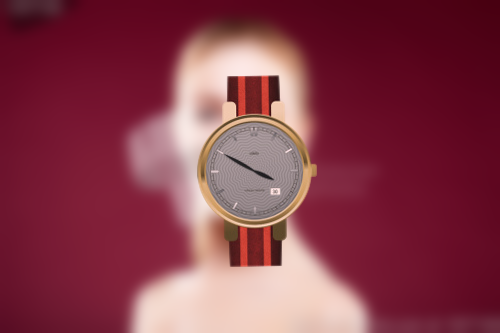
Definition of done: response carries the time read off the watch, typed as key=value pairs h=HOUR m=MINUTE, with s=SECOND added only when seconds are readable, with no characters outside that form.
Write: h=3 m=50
